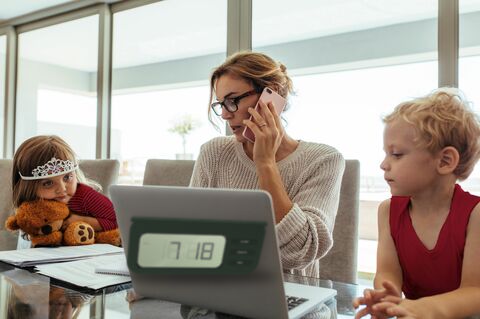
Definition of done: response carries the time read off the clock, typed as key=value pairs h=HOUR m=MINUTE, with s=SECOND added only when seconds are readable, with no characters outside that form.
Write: h=7 m=18
